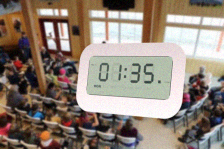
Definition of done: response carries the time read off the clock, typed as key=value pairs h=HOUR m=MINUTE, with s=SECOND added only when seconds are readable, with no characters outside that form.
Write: h=1 m=35
